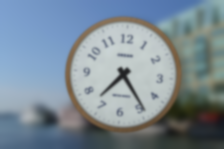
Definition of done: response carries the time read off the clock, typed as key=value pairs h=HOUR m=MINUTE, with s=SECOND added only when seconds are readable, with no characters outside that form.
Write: h=7 m=24
